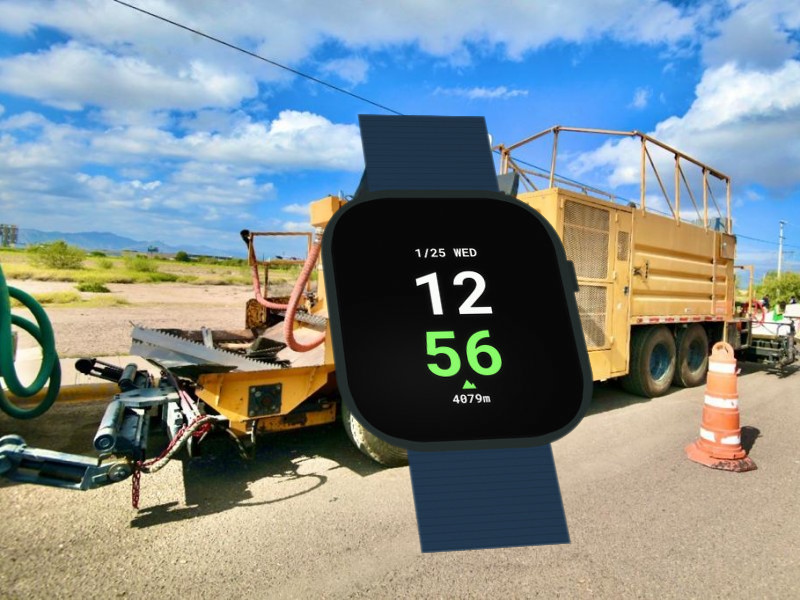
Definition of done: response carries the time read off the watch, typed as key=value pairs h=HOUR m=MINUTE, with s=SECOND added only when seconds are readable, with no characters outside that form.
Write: h=12 m=56
